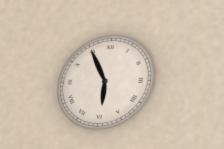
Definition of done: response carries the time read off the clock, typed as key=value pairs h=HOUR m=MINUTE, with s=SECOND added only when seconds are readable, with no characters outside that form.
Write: h=5 m=55
